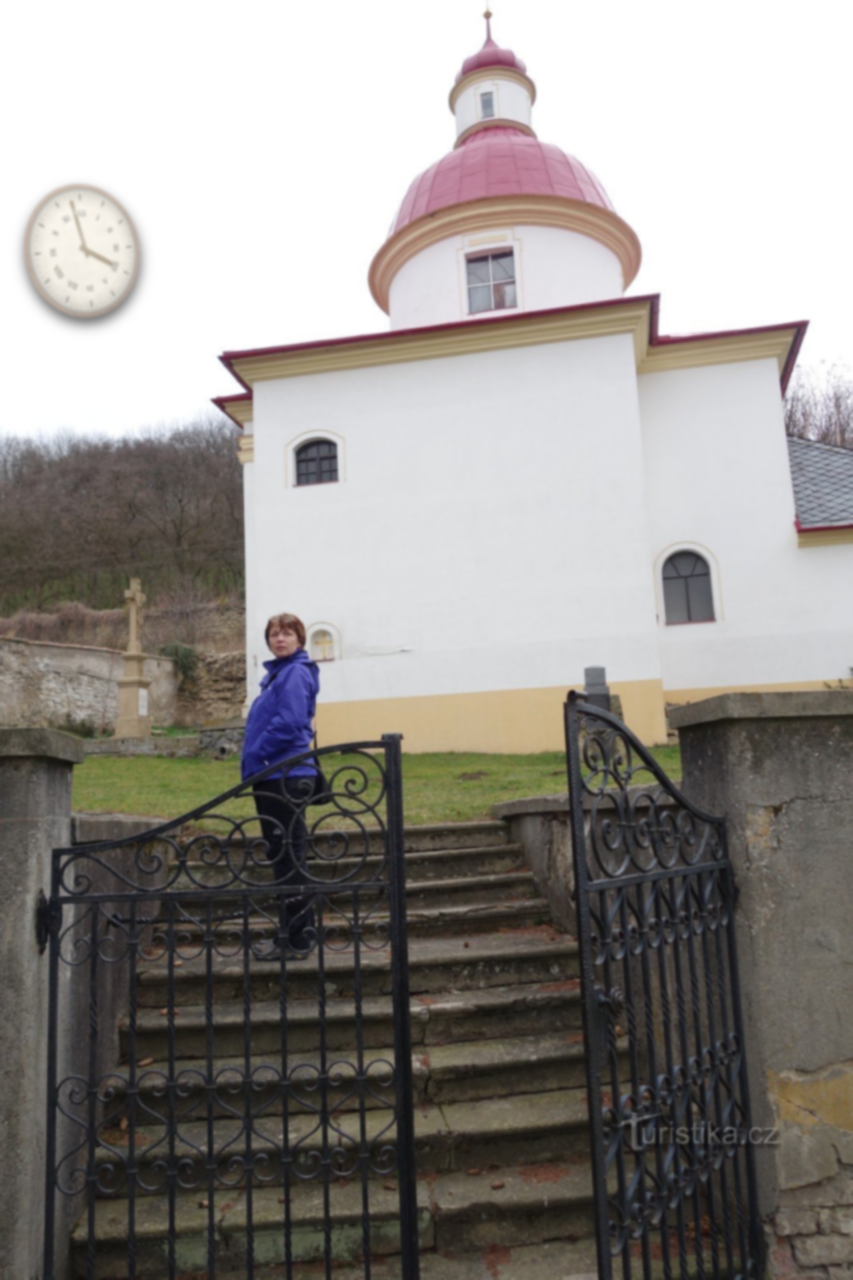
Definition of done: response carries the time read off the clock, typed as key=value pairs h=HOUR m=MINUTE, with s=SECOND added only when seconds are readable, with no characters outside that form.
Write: h=3 m=58
